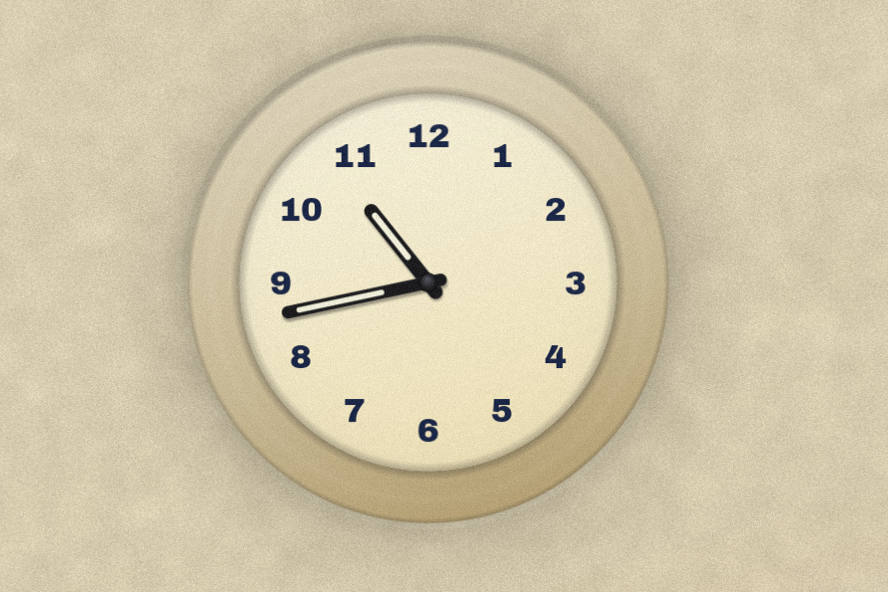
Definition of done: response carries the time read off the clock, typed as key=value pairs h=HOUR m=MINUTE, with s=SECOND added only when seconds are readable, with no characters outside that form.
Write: h=10 m=43
